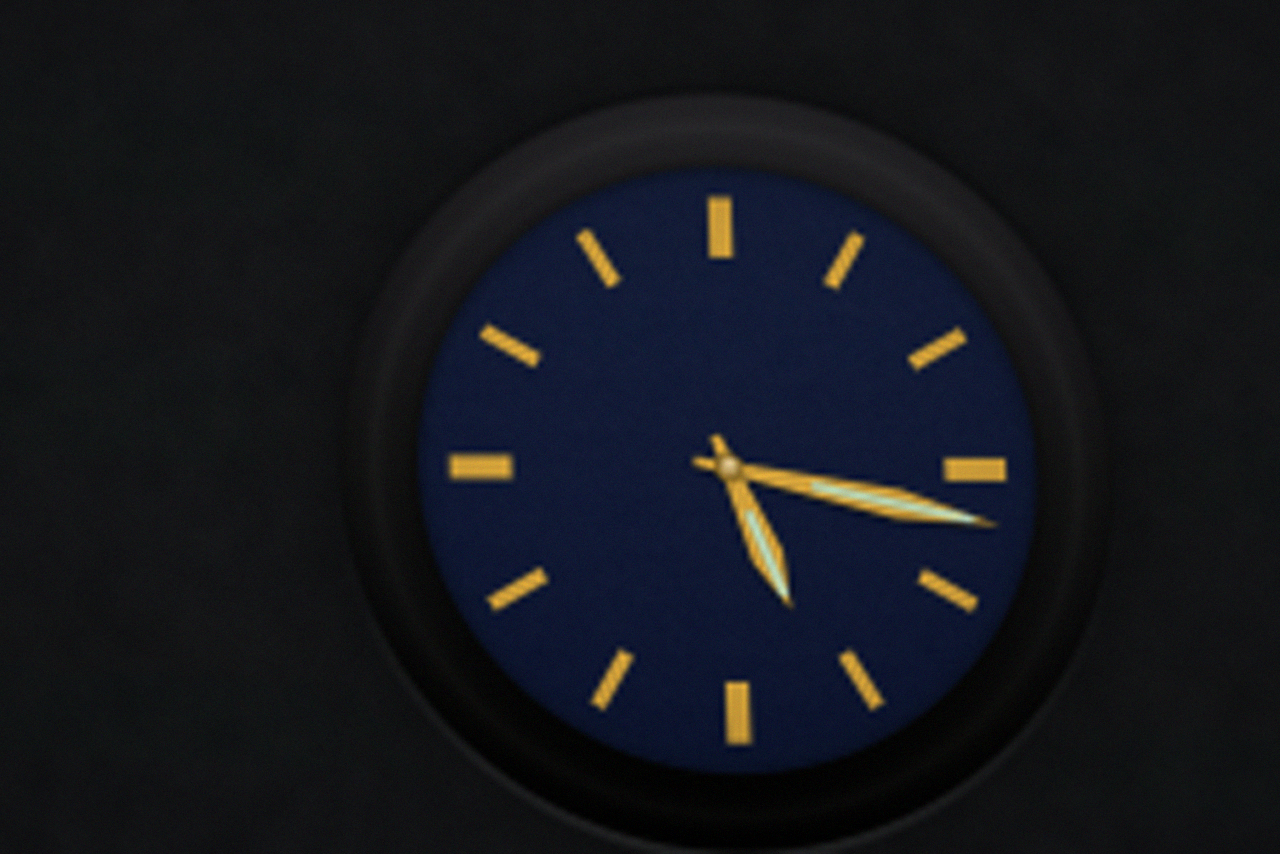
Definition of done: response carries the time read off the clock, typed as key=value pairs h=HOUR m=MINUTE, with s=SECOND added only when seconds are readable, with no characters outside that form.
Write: h=5 m=17
